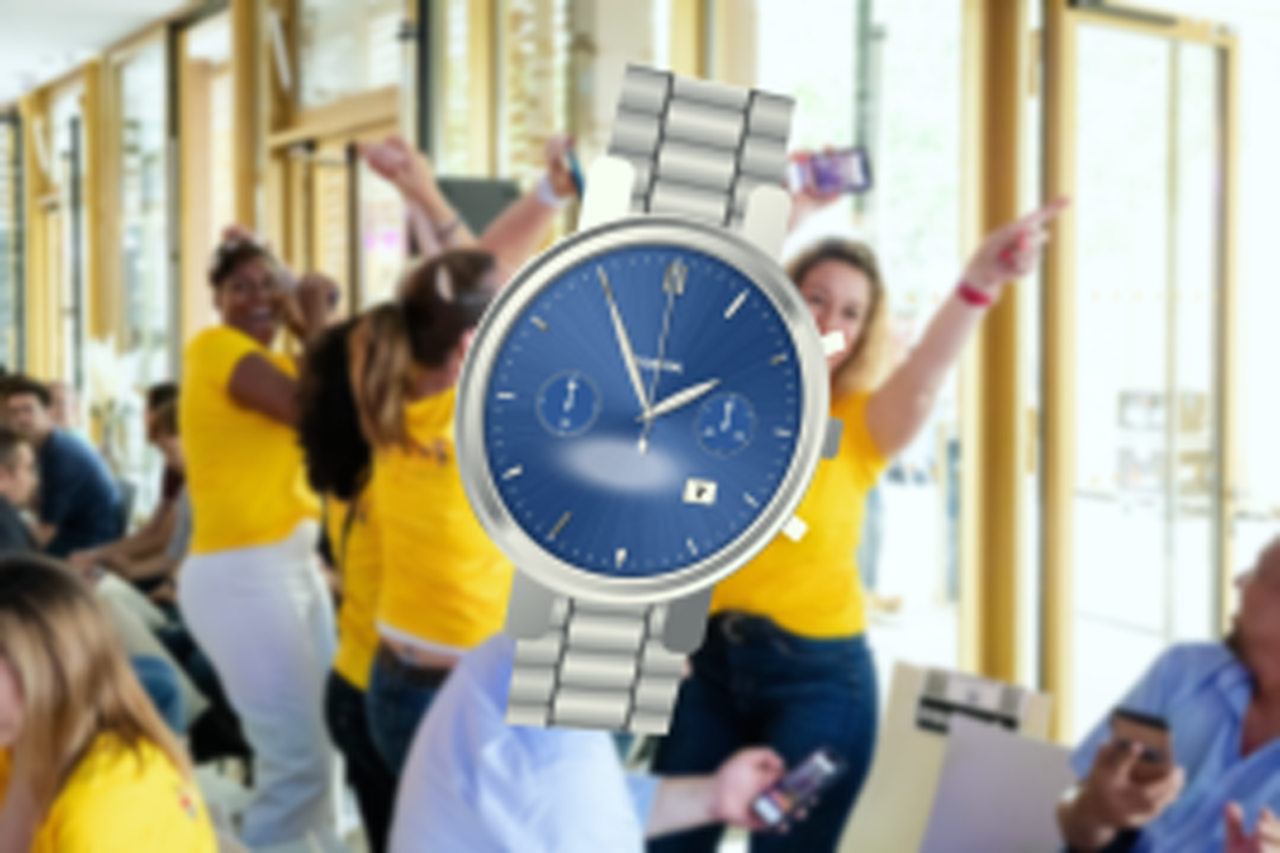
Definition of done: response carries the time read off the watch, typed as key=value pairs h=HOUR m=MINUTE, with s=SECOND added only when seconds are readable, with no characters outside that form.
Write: h=1 m=55
